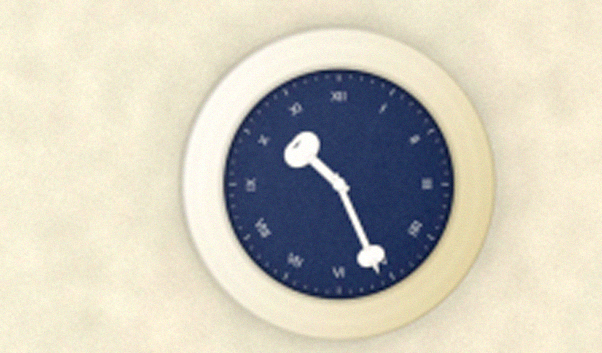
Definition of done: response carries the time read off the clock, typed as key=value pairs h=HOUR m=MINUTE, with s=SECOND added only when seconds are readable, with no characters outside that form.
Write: h=10 m=26
